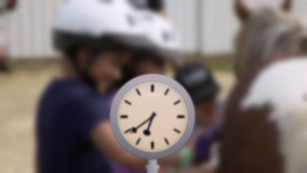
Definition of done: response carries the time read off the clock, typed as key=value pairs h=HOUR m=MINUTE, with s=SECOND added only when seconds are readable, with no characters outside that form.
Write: h=6 m=39
